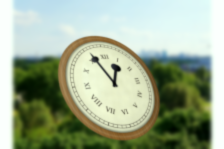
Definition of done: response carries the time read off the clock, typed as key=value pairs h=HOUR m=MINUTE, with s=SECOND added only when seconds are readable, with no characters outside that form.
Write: h=12 m=56
